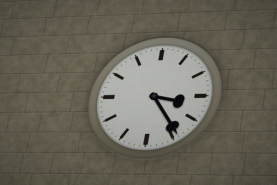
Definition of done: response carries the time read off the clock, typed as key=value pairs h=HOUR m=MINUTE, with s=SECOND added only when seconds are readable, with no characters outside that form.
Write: h=3 m=24
